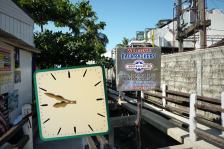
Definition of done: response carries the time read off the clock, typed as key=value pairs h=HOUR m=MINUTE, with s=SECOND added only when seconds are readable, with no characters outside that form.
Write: h=8 m=49
